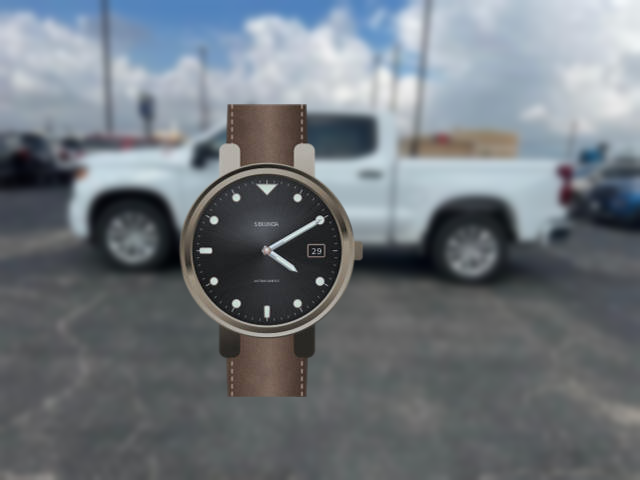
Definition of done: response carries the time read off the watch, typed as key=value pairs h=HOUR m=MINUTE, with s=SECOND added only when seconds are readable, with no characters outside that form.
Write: h=4 m=10
